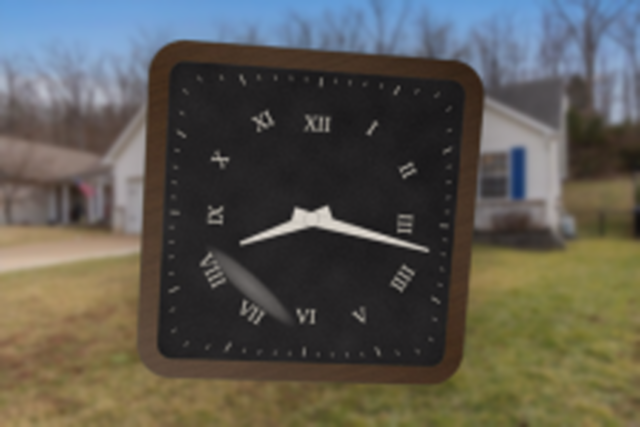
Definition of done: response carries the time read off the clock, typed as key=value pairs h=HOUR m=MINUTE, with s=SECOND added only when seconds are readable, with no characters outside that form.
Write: h=8 m=17
